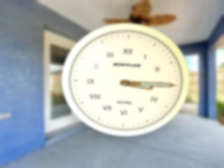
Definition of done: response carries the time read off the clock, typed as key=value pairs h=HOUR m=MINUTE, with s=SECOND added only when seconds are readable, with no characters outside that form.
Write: h=3 m=15
